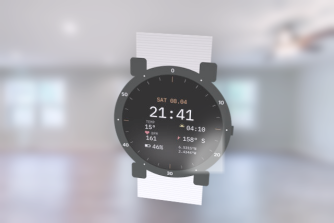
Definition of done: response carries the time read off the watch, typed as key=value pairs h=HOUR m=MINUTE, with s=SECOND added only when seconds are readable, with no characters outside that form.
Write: h=21 m=41
